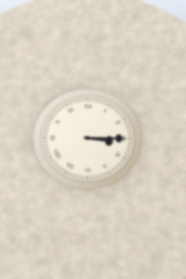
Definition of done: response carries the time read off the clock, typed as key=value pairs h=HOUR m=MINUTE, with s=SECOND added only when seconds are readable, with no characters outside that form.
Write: h=3 m=15
